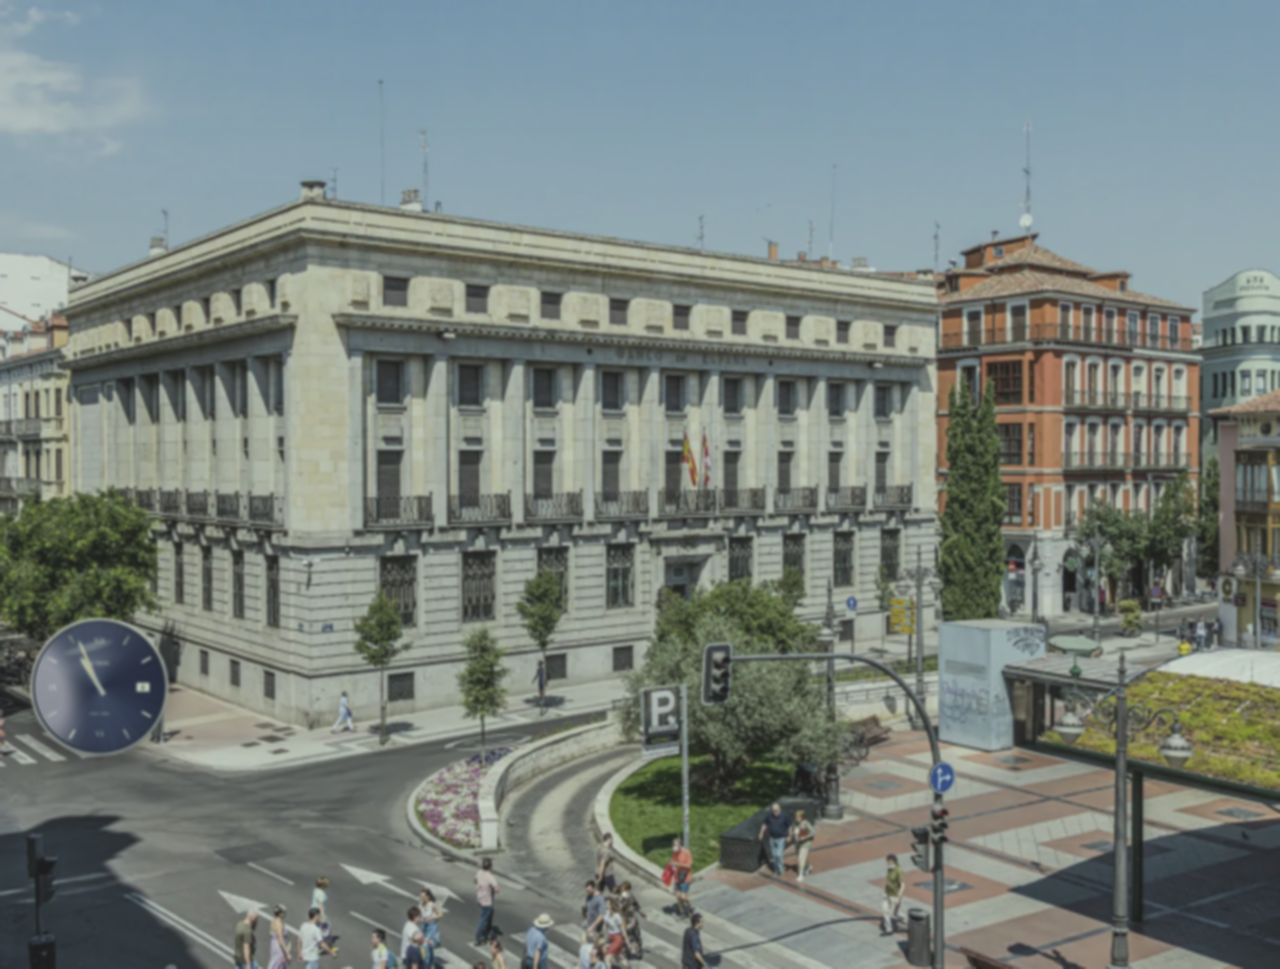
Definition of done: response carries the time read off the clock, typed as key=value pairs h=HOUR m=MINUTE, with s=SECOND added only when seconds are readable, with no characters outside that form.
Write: h=10 m=56
